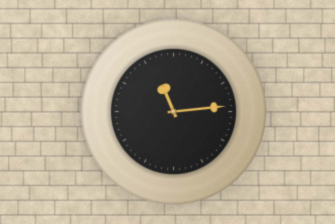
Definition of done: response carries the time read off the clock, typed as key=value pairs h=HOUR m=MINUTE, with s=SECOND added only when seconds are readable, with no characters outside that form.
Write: h=11 m=14
